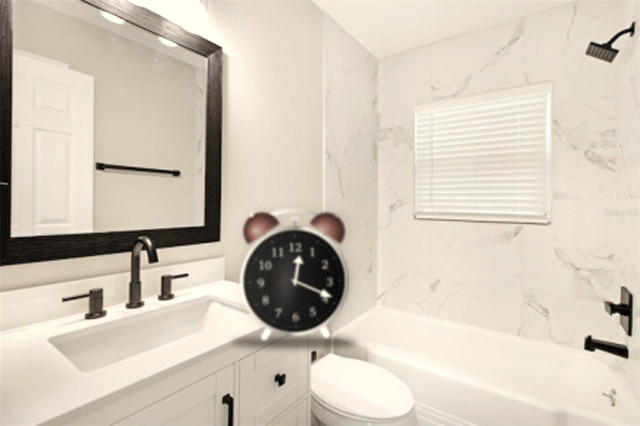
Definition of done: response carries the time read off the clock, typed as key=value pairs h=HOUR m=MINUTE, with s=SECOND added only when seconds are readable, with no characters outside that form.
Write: h=12 m=19
